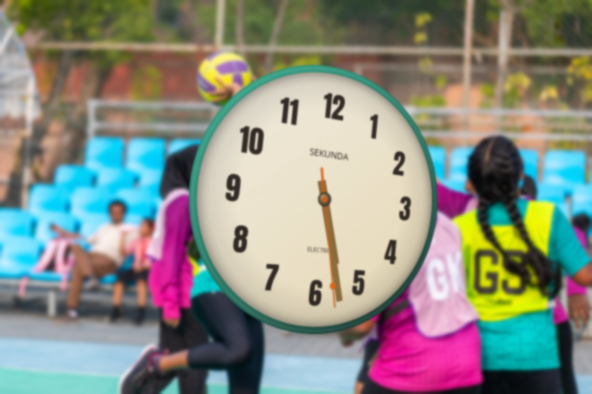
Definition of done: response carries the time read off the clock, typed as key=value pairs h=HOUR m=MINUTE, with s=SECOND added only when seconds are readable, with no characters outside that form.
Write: h=5 m=27 s=28
